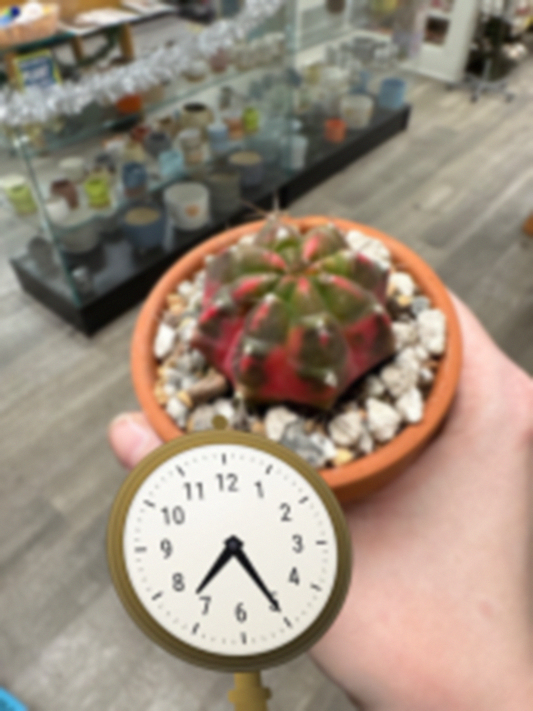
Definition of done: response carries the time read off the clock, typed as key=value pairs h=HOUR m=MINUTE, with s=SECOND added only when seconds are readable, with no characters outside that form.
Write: h=7 m=25
